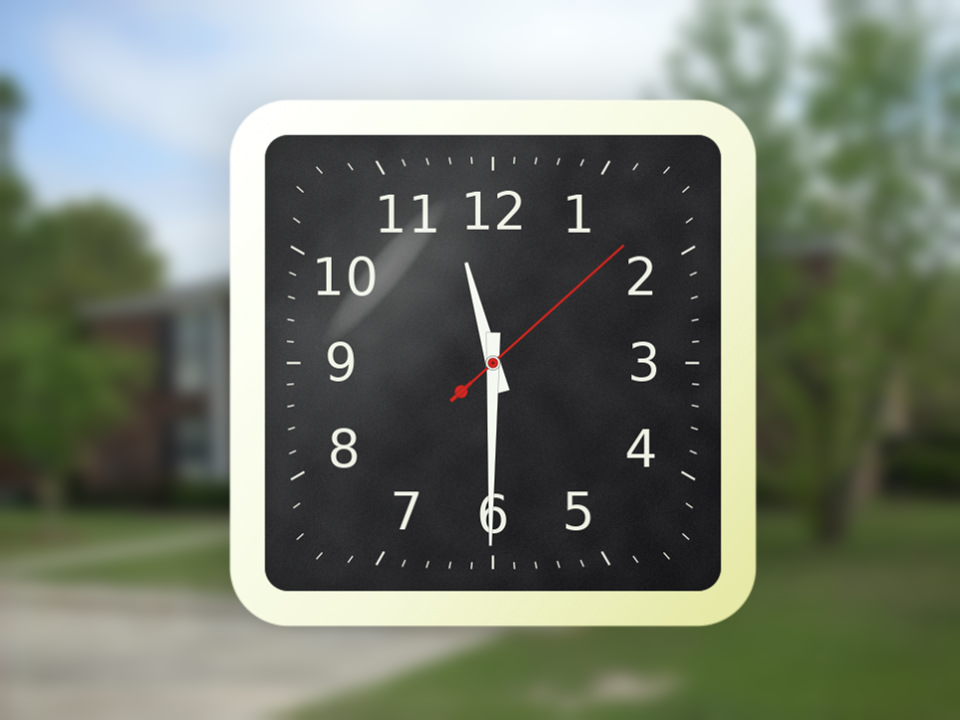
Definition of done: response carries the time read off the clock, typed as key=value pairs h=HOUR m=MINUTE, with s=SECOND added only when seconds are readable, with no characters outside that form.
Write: h=11 m=30 s=8
